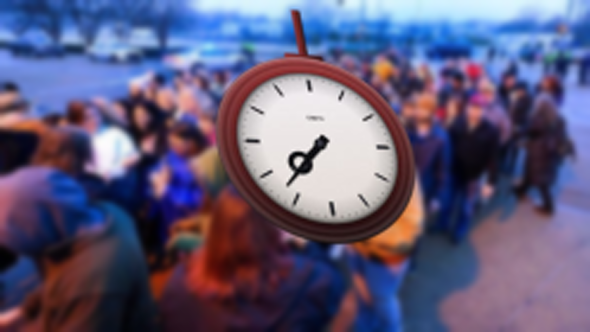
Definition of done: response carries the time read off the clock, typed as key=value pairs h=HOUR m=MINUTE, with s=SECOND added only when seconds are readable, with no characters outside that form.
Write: h=7 m=37
